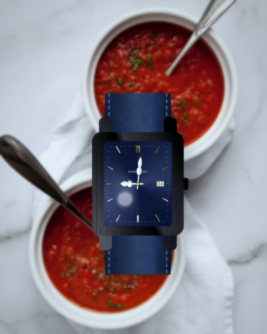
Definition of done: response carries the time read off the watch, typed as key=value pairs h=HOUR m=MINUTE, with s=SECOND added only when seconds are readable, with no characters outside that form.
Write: h=9 m=1
